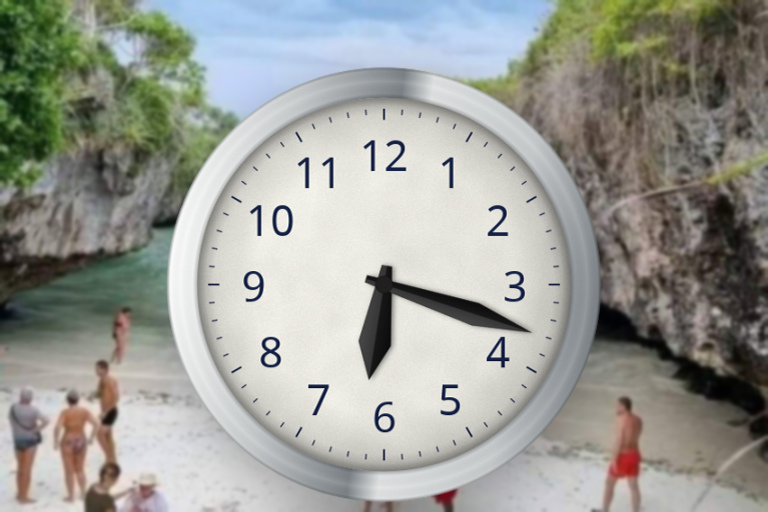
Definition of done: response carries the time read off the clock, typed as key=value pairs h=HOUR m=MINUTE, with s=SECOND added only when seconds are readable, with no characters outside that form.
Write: h=6 m=18
